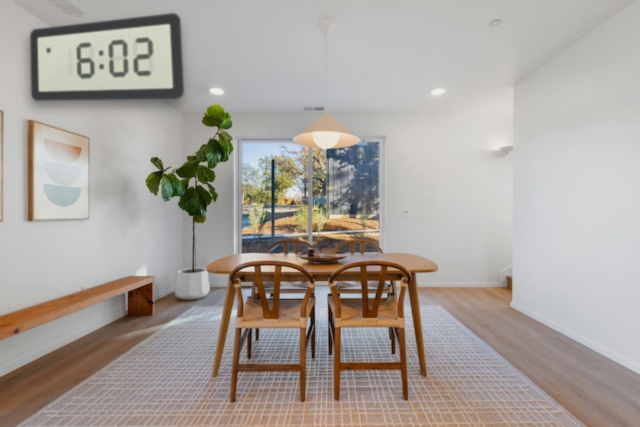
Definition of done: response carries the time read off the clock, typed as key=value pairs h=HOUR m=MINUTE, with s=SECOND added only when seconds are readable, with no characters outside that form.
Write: h=6 m=2
